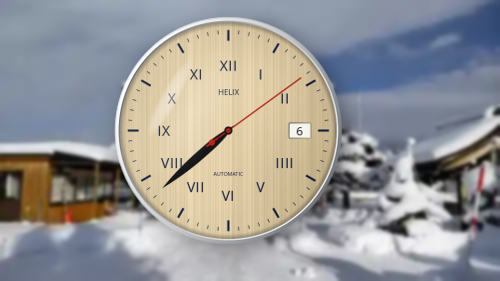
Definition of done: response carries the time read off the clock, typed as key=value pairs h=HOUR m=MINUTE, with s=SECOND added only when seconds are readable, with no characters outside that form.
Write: h=7 m=38 s=9
